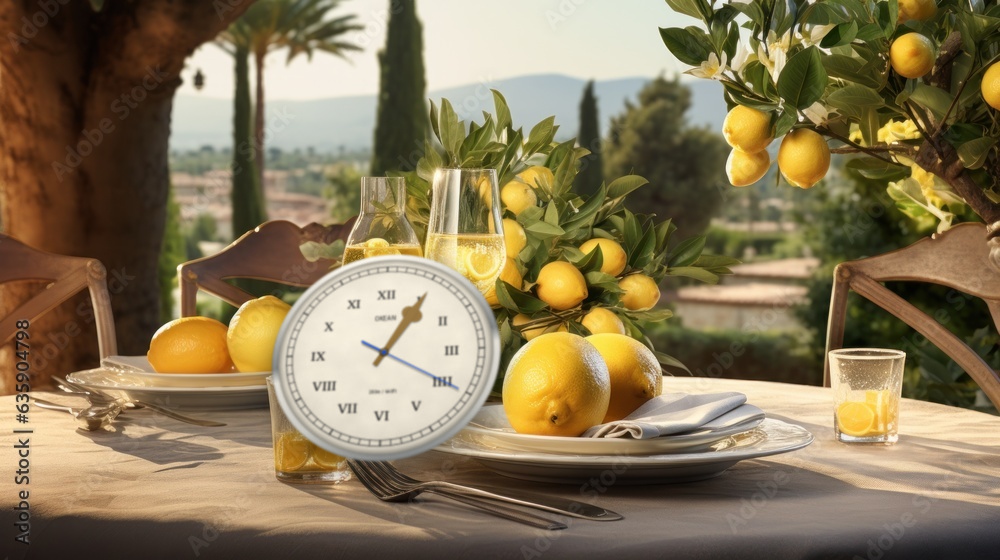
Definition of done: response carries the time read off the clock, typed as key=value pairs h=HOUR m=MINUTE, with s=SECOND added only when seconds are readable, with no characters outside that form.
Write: h=1 m=5 s=20
